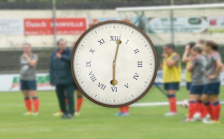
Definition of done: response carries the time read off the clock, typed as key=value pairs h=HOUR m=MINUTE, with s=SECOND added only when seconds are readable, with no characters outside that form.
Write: h=6 m=2
